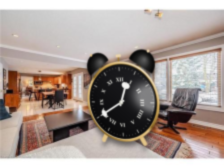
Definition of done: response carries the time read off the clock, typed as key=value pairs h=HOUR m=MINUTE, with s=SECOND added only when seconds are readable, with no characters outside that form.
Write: h=12 m=40
